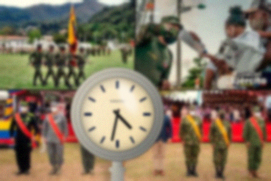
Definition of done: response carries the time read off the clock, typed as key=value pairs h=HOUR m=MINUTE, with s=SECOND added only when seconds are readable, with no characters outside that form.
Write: h=4 m=32
